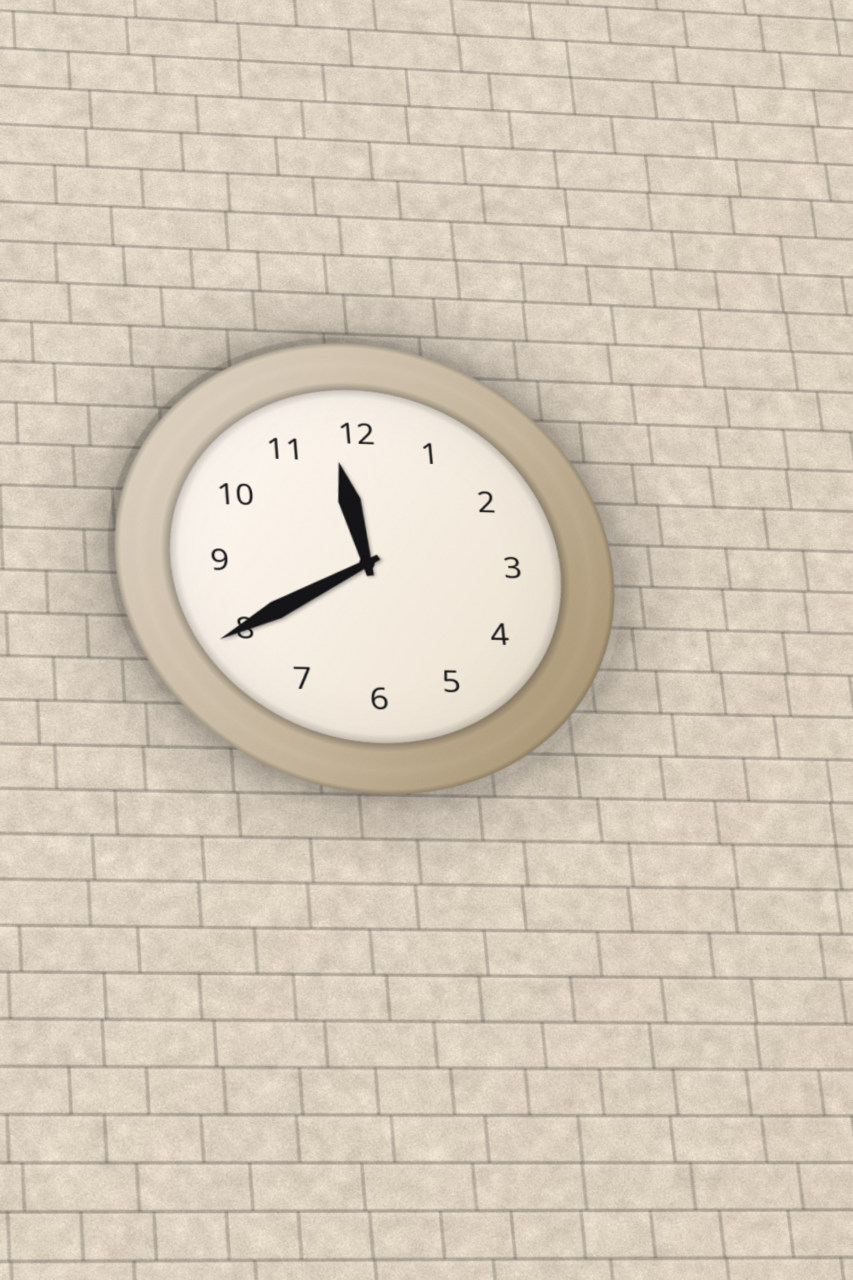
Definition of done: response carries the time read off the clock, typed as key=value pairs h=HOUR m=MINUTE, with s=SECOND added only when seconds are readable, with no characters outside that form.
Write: h=11 m=40
